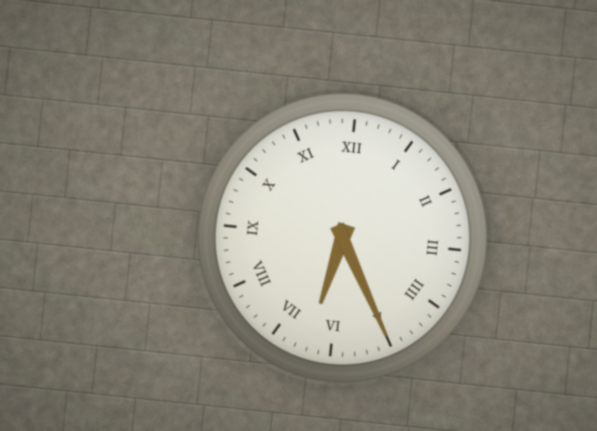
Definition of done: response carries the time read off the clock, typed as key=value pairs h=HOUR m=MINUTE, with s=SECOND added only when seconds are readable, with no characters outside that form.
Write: h=6 m=25
